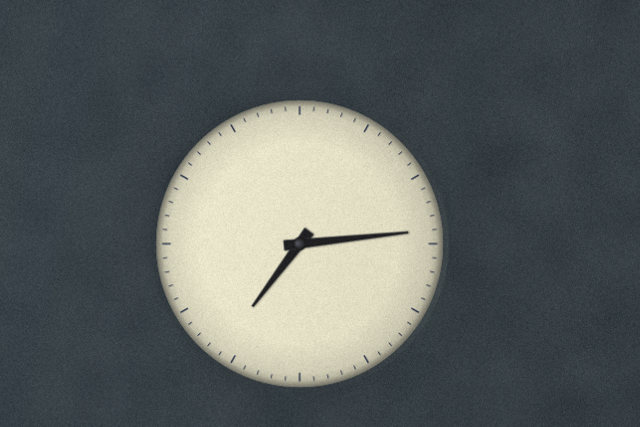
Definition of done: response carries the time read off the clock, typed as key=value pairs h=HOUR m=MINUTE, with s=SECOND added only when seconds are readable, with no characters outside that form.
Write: h=7 m=14
